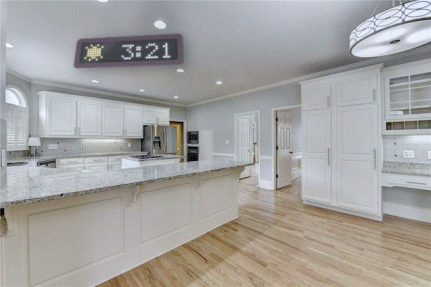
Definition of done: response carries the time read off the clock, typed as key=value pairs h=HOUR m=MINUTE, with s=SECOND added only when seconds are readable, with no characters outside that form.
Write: h=3 m=21
